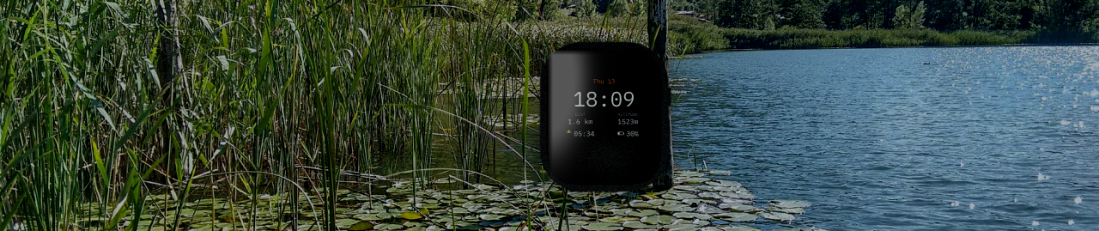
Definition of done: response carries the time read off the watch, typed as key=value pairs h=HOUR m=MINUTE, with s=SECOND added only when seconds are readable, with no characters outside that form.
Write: h=18 m=9
